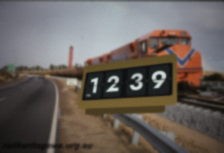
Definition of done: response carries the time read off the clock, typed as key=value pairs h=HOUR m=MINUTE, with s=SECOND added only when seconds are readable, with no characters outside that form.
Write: h=12 m=39
